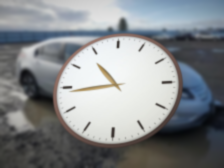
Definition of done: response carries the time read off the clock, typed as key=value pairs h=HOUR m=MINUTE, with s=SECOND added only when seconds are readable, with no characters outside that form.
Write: h=10 m=44
